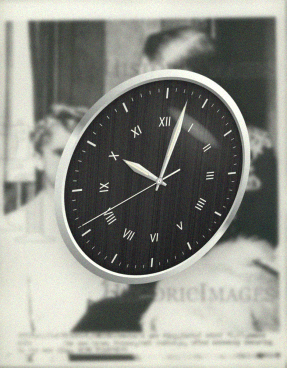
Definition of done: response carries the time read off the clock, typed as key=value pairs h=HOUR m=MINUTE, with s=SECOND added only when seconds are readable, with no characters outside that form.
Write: h=10 m=2 s=41
